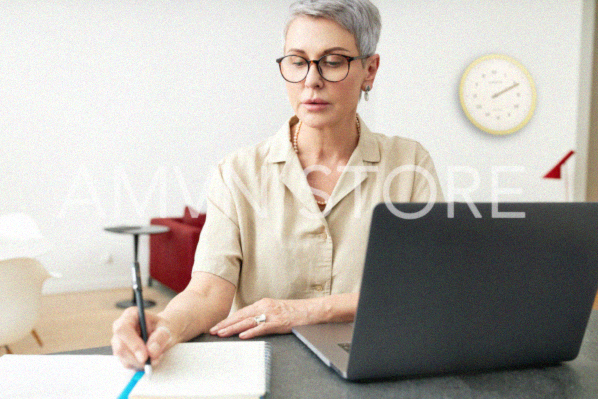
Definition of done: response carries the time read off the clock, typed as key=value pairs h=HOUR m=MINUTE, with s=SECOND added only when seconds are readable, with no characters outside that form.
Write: h=2 m=11
